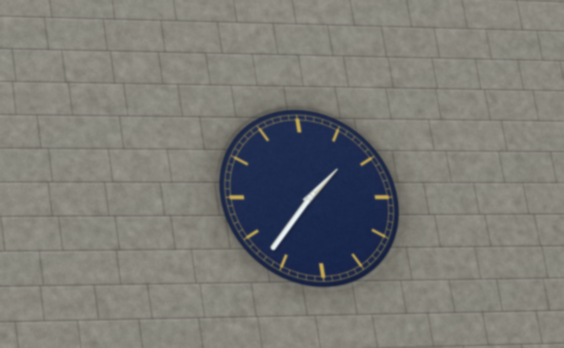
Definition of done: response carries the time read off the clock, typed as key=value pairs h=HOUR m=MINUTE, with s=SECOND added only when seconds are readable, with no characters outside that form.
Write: h=1 m=37
